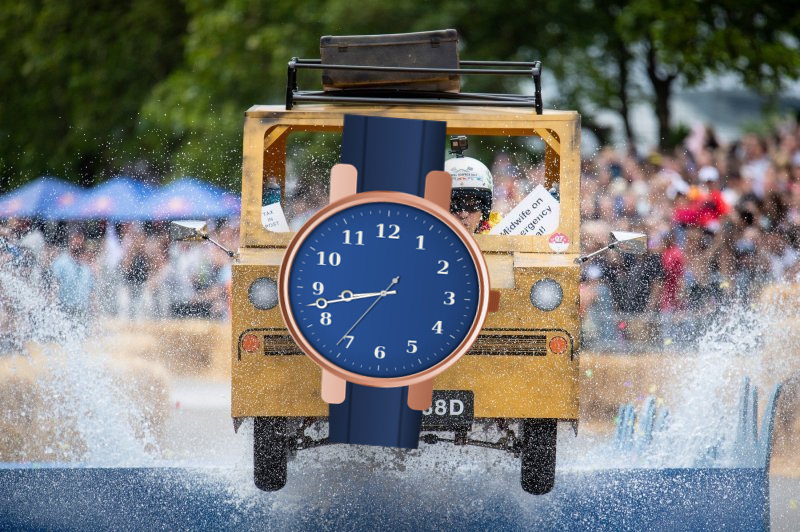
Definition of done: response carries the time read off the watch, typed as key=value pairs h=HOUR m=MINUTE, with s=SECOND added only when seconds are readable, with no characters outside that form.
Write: h=8 m=42 s=36
